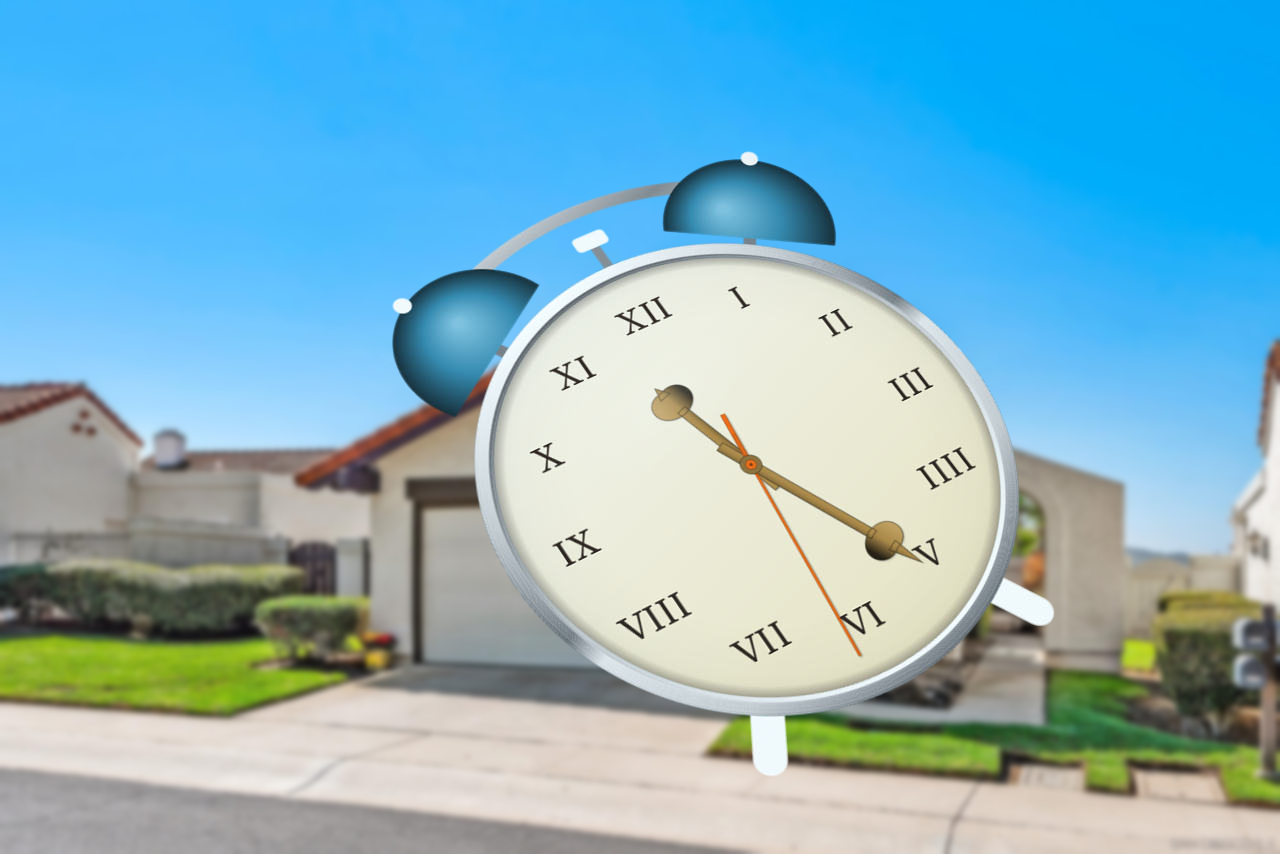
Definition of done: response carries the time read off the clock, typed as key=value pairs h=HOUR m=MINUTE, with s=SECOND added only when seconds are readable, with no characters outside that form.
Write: h=11 m=25 s=31
